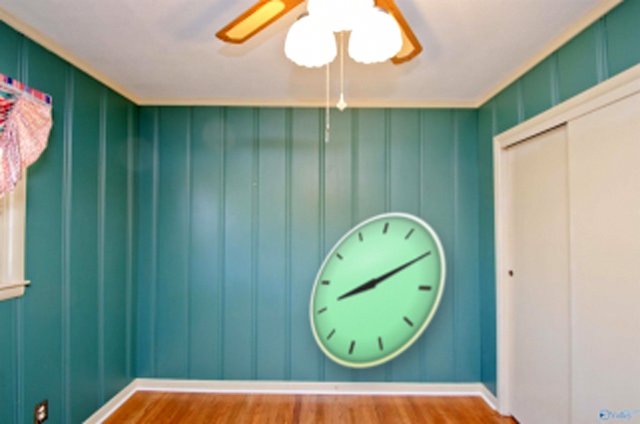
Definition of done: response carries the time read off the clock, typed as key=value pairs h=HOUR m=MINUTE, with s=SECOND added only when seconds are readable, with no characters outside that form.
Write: h=8 m=10
